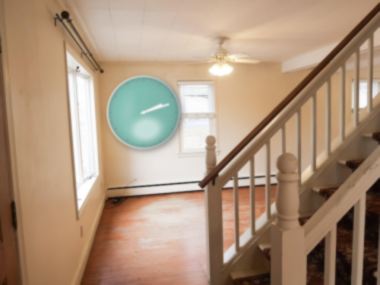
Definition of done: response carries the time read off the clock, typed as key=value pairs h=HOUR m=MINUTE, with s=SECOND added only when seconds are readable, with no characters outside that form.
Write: h=2 m=12
